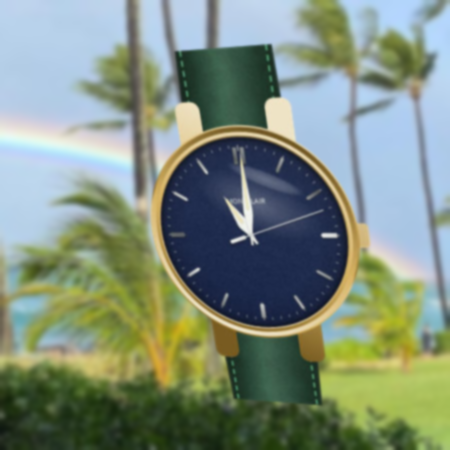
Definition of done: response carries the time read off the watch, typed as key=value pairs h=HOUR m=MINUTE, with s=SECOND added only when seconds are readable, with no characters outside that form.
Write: h=11 m=0 s=12
